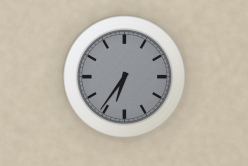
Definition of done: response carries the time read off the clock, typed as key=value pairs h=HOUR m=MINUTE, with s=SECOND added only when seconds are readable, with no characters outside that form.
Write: h=6 m=36
